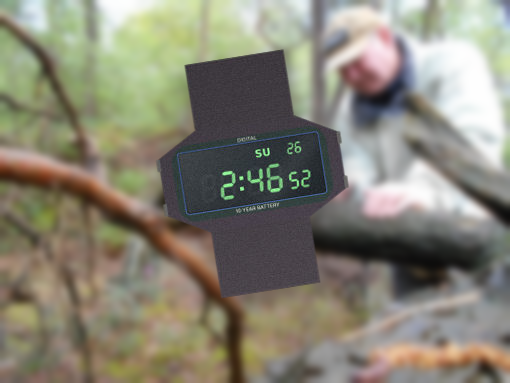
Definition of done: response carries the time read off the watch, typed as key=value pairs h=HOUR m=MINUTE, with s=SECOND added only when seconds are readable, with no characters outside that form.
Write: h=2 m=46 s=52
